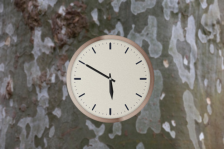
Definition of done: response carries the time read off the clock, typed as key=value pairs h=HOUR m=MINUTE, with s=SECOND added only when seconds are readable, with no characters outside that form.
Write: h=5 m=50
